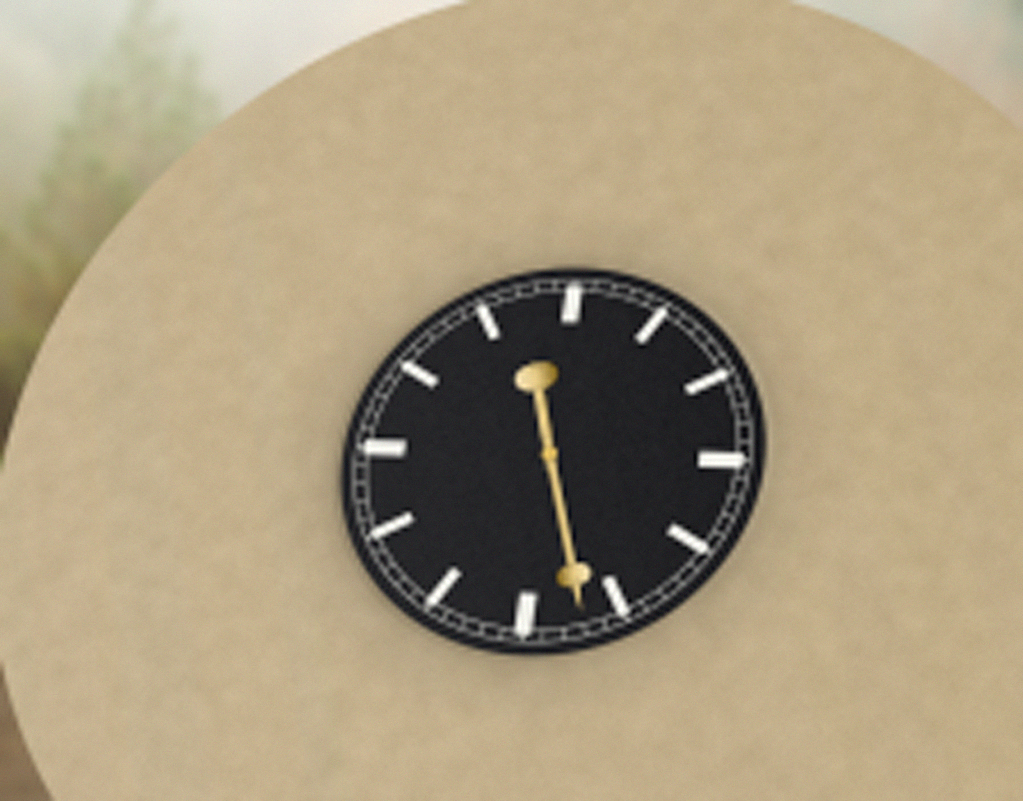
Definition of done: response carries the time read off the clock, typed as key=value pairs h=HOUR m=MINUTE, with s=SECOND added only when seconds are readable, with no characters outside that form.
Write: h=11 m=27
